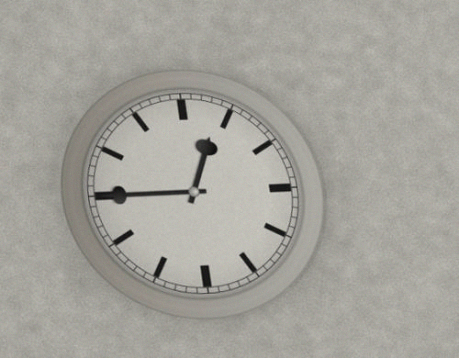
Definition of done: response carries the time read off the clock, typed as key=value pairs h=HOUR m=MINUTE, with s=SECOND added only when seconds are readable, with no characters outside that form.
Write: h=12 m=45
